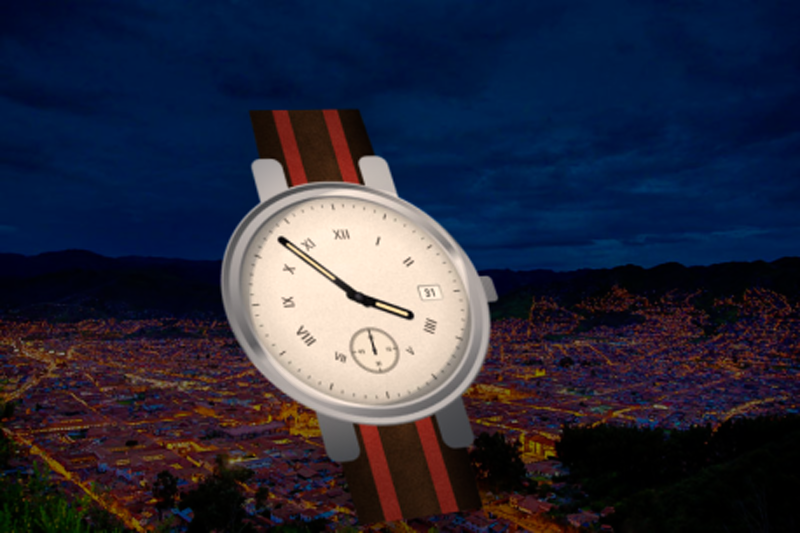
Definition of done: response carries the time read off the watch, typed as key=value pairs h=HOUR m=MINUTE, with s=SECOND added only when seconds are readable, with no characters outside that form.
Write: h=3 m=53
